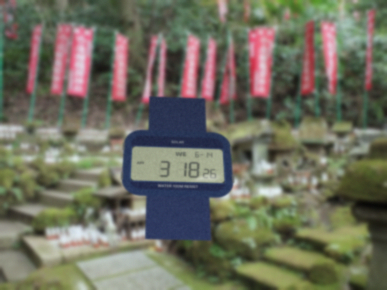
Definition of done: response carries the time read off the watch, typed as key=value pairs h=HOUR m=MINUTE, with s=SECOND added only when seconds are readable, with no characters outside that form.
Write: h=3 m=18 s=26
